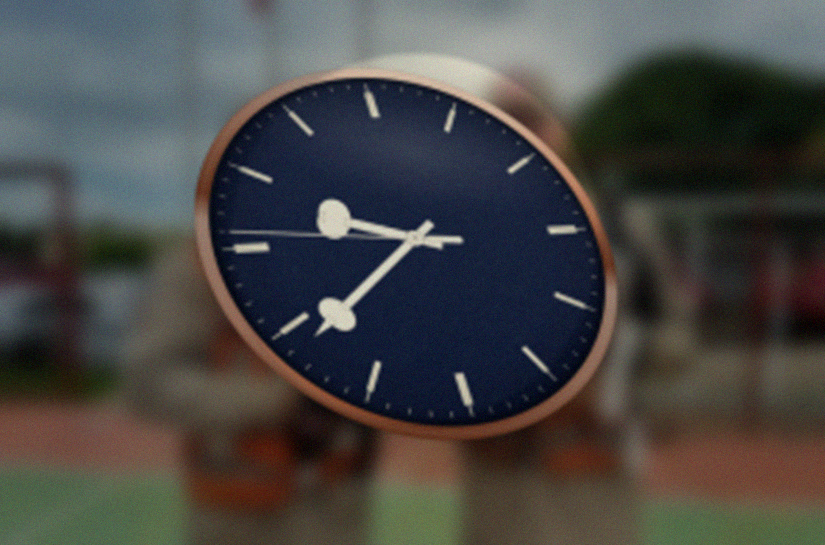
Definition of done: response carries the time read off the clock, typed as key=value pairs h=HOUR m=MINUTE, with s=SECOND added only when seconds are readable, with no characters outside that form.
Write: h=9 m=38 s=46
